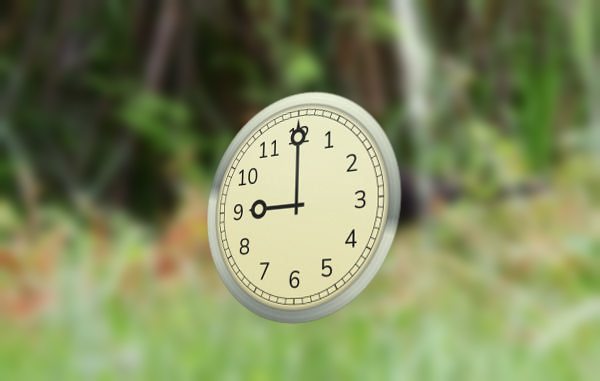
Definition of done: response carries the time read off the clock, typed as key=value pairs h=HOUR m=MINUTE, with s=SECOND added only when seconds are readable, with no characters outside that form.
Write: h=9 m=0
